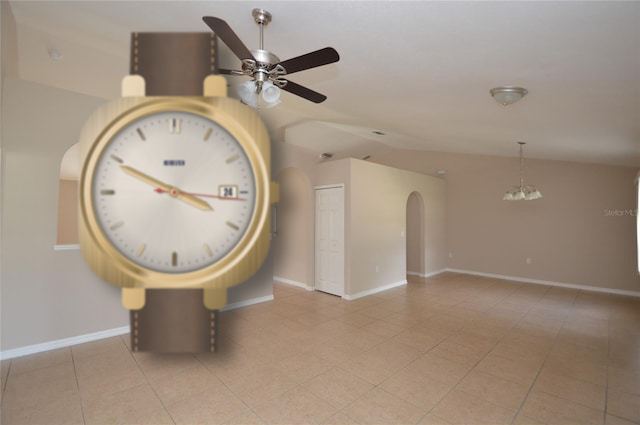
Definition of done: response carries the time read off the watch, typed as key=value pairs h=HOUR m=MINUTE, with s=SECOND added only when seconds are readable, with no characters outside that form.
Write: h=3 m=49 s=16
